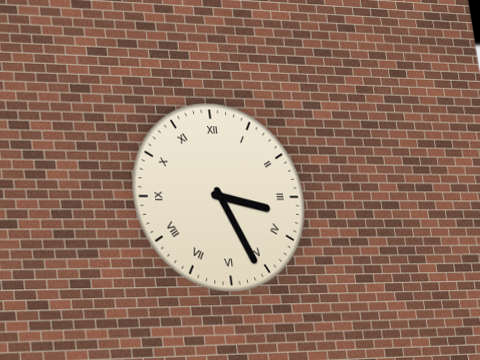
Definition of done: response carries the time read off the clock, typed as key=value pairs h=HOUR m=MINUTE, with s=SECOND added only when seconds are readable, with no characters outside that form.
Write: h=3 m=26
